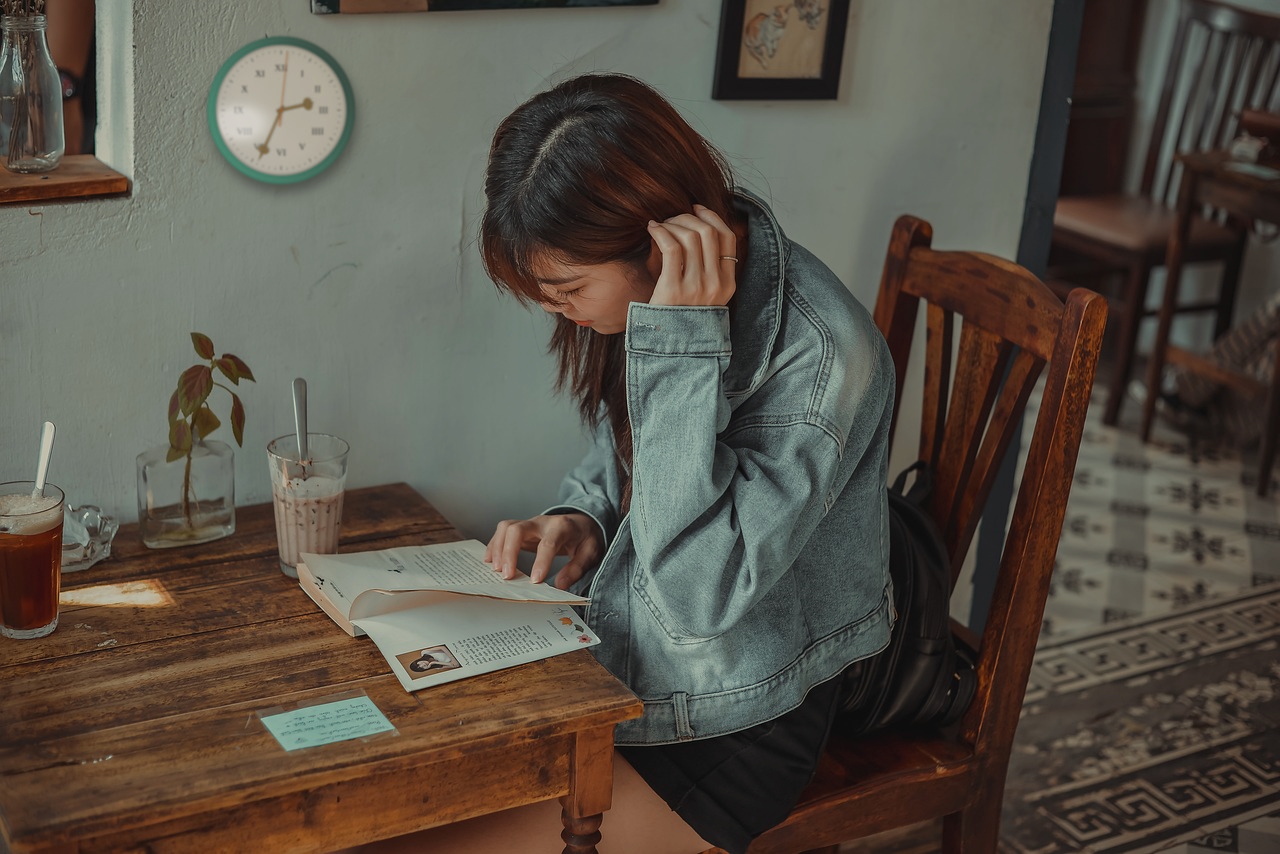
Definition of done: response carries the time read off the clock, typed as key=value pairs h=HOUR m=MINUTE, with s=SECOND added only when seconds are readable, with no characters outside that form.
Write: h=2 m=34 s=1
